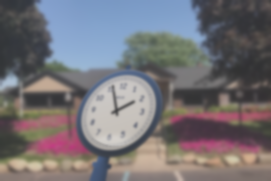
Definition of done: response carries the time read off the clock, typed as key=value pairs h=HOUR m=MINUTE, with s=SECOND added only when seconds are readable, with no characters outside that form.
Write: h=1 m=56
